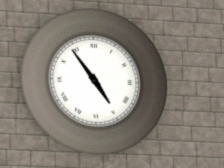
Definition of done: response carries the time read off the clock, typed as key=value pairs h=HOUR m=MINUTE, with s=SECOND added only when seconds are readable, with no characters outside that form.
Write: h=4 m=54
